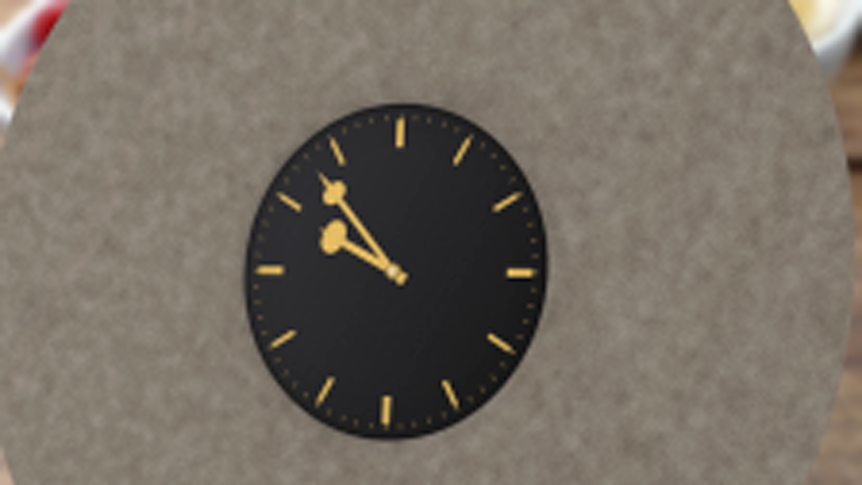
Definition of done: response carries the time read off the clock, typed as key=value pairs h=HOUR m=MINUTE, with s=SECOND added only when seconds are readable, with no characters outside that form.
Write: h=9 m=53
